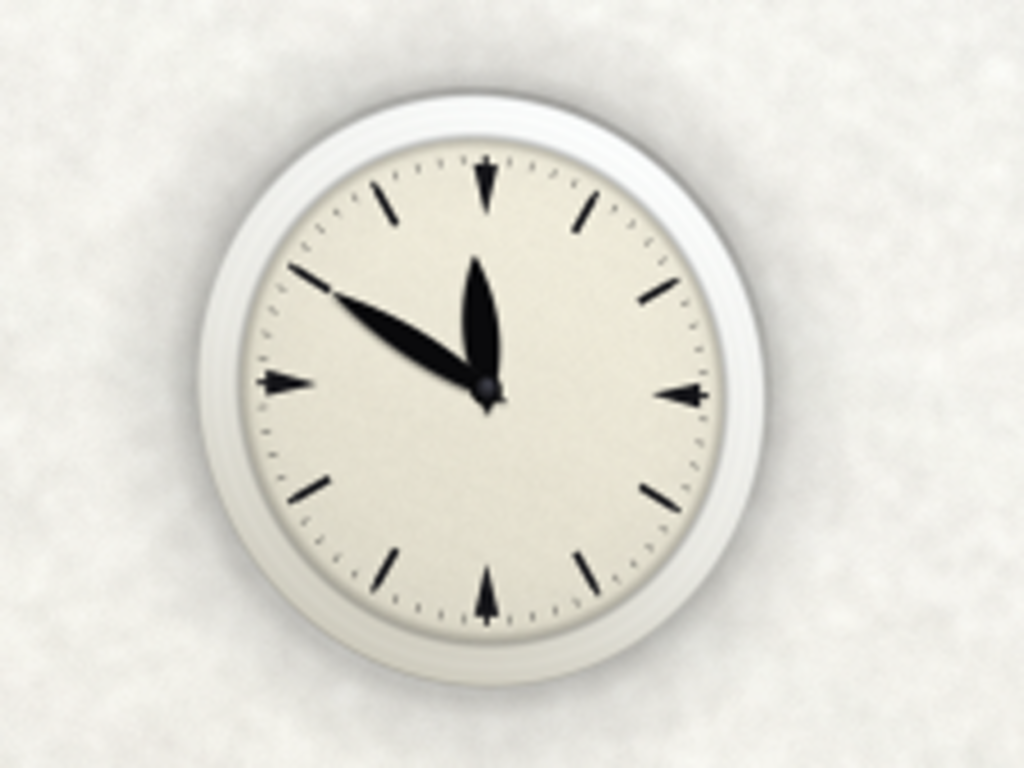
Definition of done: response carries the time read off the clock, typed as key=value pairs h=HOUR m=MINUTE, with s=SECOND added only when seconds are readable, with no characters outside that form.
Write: h=11 m=50
